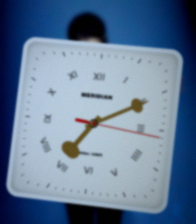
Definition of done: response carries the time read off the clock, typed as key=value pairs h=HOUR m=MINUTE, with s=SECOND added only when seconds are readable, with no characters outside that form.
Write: h=7 m=10 s=16
